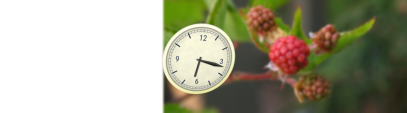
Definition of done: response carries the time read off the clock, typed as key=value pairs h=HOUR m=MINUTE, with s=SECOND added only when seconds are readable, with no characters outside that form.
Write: h=6 m=17
